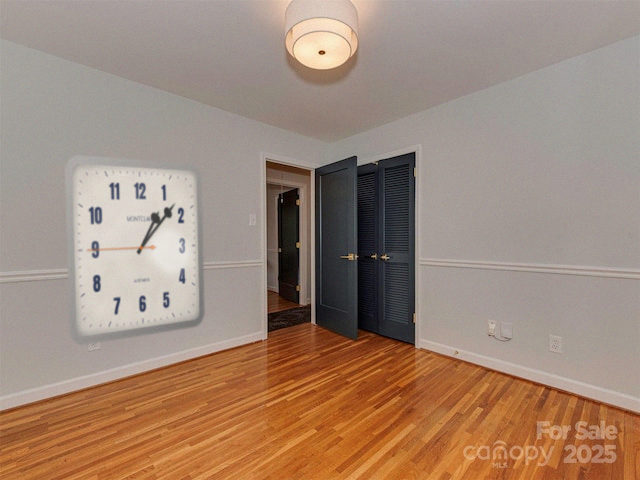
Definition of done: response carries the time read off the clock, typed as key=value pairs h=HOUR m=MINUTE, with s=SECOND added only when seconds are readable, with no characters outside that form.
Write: h=1 m=7 s=45
